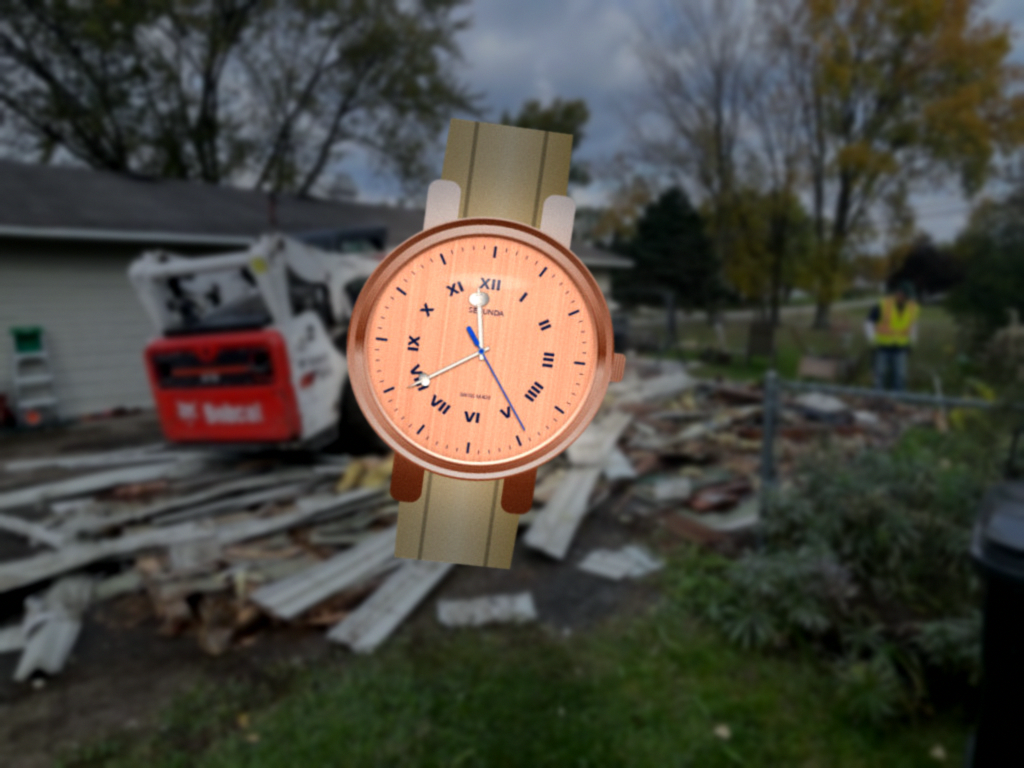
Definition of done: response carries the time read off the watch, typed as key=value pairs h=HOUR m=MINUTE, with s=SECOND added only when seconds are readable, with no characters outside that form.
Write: h=11 m=39 s=24
